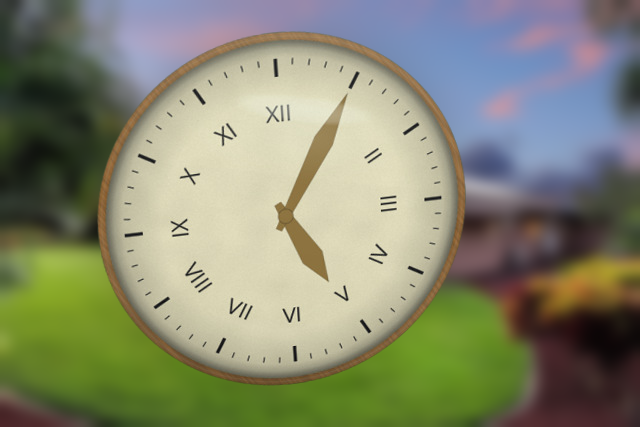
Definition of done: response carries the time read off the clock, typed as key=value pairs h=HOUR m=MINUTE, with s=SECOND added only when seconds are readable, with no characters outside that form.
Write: h=5 m=5
